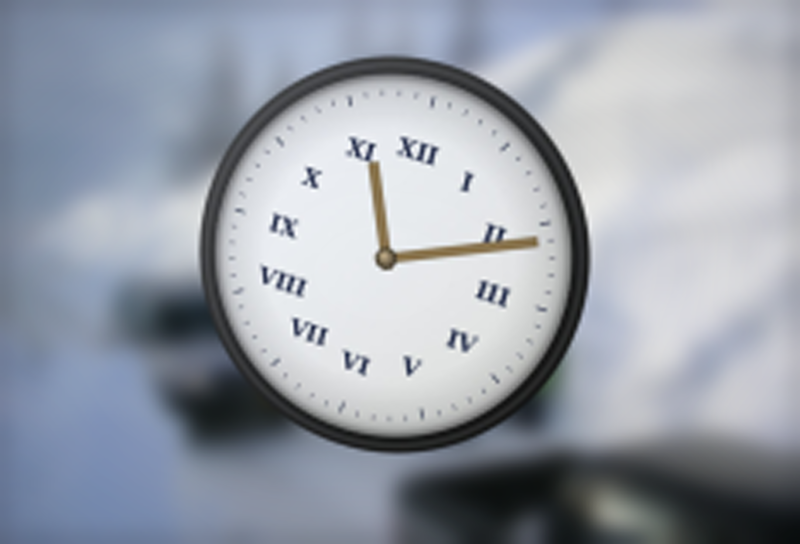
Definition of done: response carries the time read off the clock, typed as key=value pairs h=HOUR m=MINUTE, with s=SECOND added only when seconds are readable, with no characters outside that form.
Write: h=11 m=11
